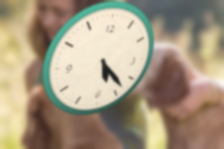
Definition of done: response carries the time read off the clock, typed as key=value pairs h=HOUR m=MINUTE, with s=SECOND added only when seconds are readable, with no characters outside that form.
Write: h=5 m=23
